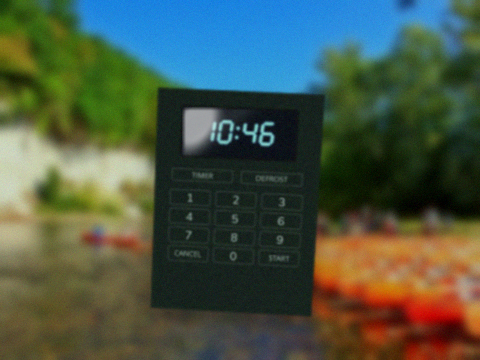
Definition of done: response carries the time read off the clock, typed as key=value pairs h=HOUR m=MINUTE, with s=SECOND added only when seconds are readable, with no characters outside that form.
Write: h=10 m=46
